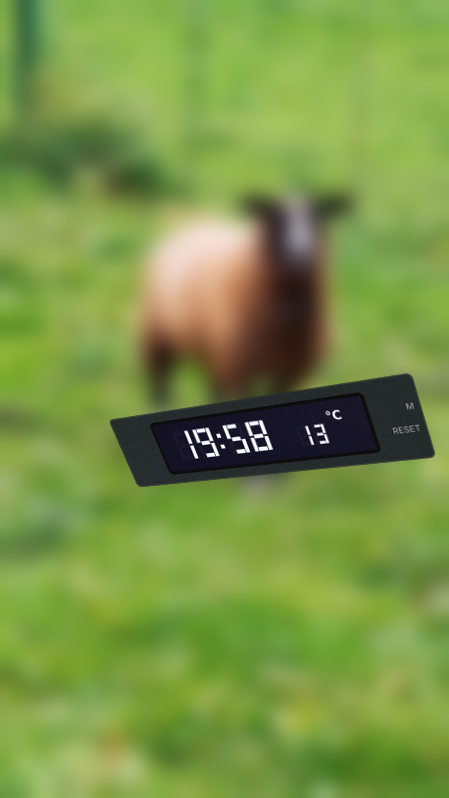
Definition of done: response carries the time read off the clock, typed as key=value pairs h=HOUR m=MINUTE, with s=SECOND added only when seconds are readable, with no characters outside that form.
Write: h=19 m=58
